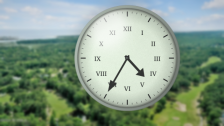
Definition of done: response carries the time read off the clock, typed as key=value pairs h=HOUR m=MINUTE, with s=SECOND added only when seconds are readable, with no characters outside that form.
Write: h=4 m=35
